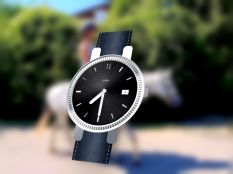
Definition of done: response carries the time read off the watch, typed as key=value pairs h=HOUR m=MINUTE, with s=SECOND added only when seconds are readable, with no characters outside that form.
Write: h=7 m=30
